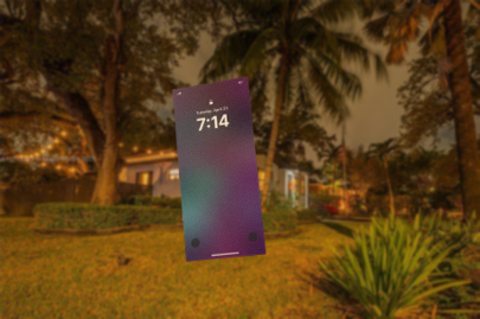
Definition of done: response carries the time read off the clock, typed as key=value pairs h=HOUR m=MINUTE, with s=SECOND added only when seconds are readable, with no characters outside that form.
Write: h=7 m=14
